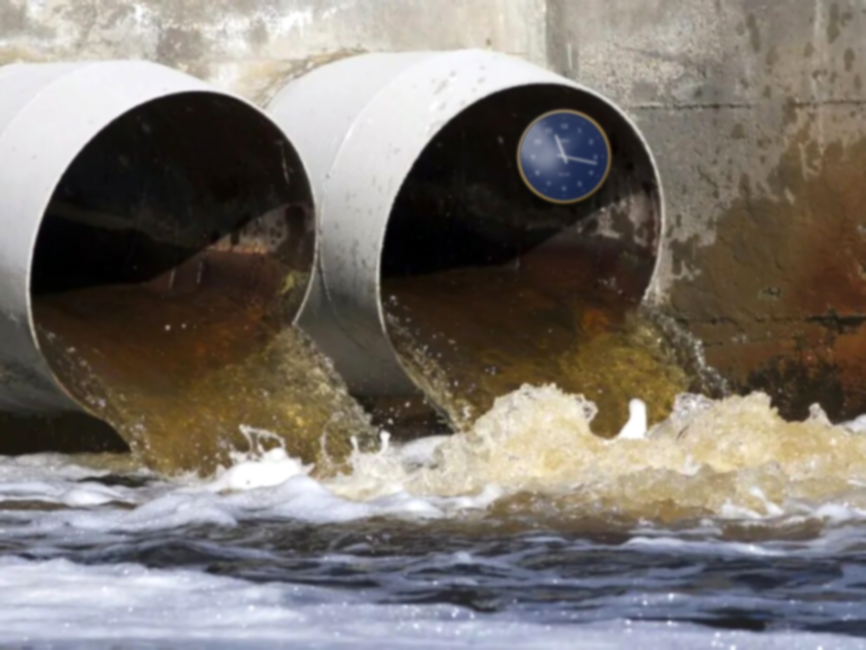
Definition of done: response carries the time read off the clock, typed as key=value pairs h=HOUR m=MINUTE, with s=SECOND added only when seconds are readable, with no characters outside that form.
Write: h=11 m=17
